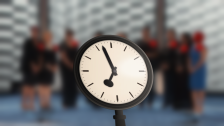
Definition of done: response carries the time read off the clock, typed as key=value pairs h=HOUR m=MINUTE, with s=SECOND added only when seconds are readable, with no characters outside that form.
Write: h=6 m=57
